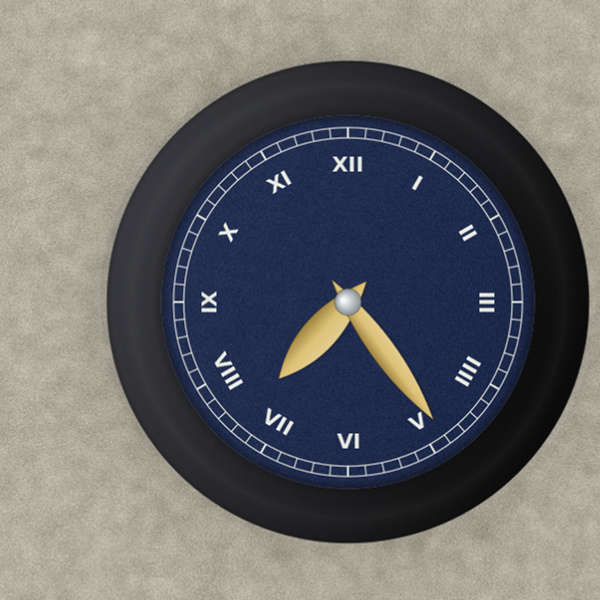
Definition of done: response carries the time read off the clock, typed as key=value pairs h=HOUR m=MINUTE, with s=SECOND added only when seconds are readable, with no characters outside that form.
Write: h=7 m=24
